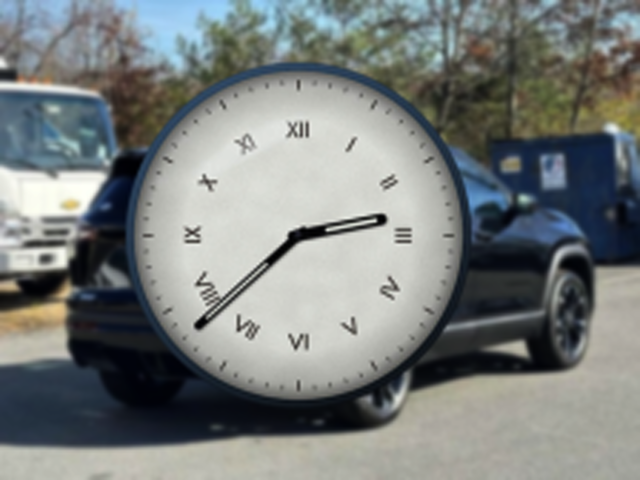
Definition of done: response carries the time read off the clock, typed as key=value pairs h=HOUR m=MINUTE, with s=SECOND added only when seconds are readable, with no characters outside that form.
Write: h=2 m=38
